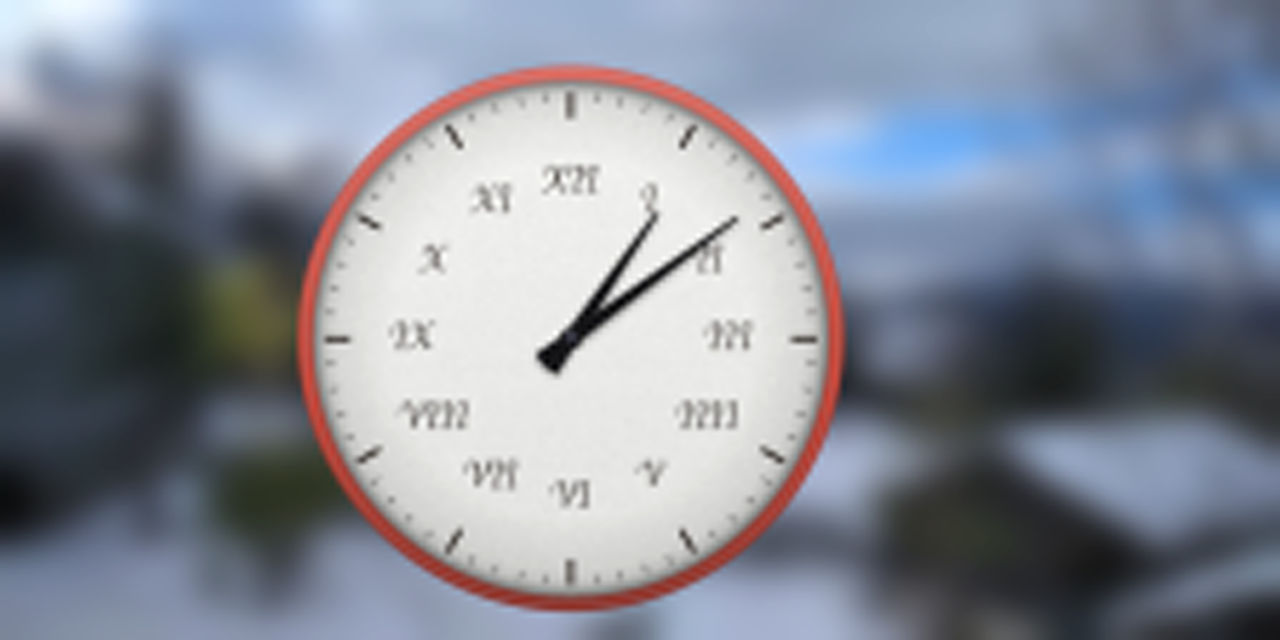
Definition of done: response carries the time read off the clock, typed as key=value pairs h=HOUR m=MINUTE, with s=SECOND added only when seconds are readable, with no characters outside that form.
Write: h=1 m=9
